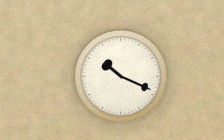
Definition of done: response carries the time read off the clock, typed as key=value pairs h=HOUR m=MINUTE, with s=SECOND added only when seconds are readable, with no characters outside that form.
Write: h=10 m=19
